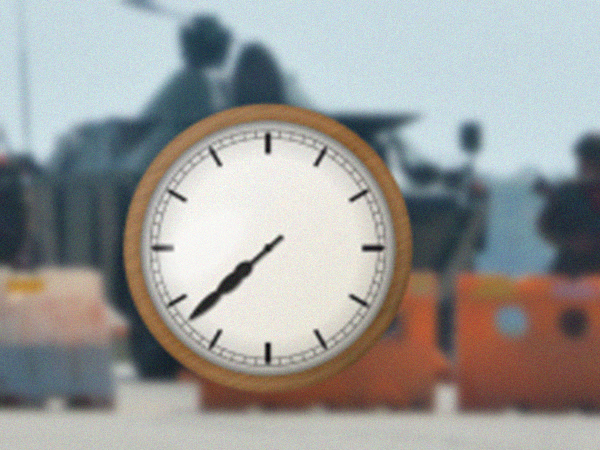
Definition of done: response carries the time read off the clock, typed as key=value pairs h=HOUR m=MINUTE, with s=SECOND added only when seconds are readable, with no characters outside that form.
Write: h=7 m=38
